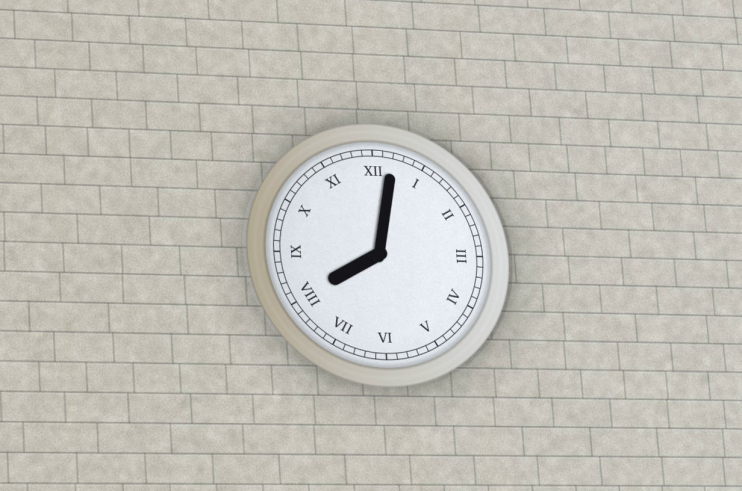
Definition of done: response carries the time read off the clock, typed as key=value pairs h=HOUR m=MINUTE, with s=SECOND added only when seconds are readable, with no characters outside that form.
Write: h=8 m=2
